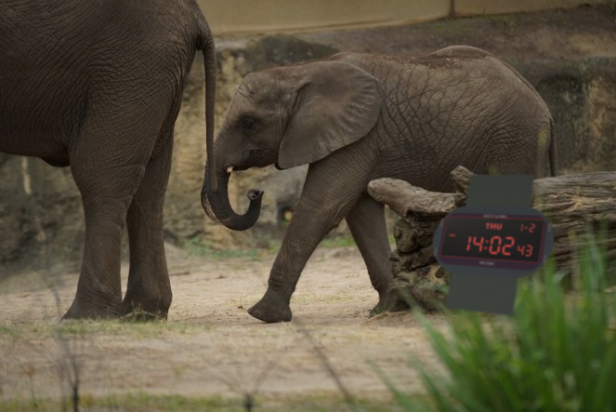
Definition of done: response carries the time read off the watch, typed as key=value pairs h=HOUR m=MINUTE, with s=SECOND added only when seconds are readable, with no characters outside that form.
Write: h=14 m=2 s=43
